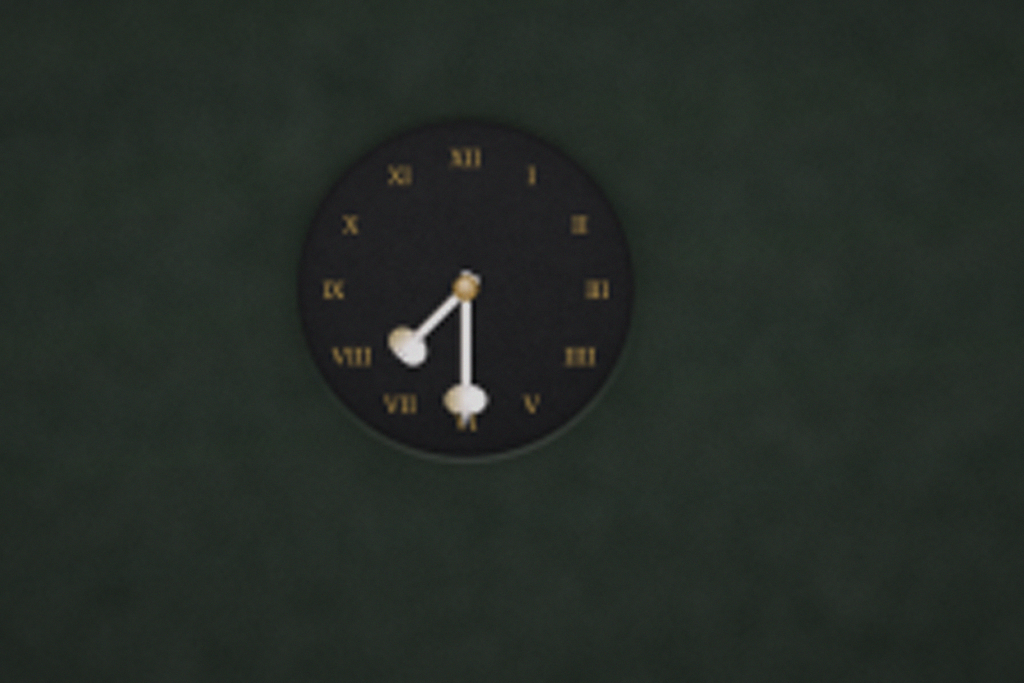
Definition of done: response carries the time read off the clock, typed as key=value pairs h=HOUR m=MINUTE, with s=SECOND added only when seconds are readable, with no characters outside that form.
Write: h=7 m=30
